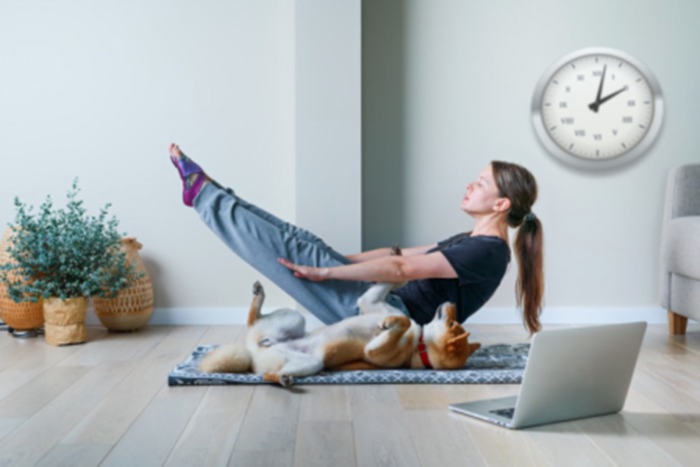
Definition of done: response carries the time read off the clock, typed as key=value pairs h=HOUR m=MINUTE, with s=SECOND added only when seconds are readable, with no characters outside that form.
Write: h=2 m=2
